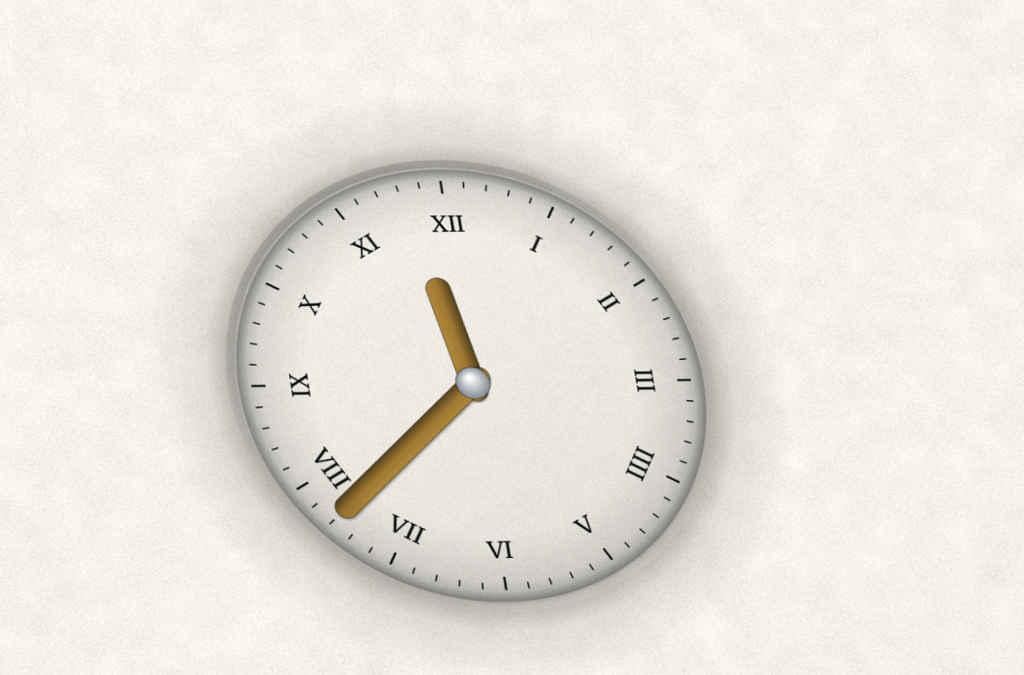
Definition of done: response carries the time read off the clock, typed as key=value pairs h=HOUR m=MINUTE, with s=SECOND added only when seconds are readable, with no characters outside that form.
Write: h=11 m=38
